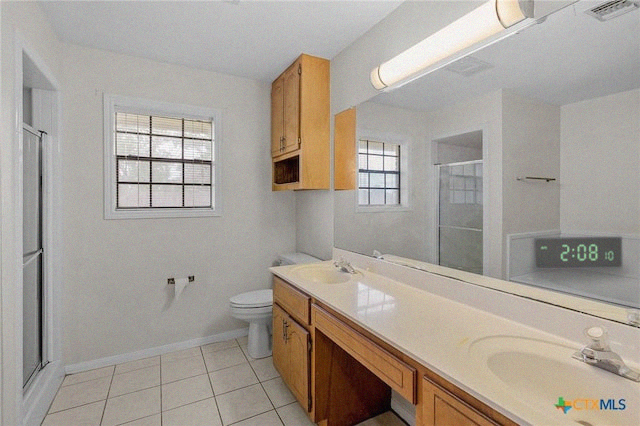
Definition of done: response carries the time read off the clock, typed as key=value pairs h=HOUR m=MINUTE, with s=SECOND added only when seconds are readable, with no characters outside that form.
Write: h=2 m=8 s=10
